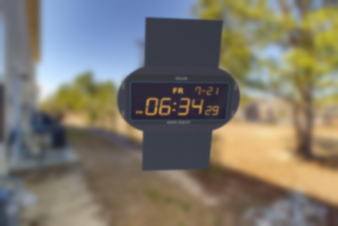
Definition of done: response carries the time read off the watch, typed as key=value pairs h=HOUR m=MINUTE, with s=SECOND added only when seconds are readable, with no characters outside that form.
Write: h=6 m=34
